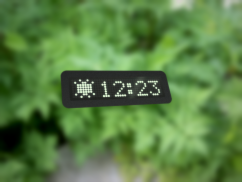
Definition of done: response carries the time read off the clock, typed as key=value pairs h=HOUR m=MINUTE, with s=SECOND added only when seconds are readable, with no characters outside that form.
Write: h=12 m=23
